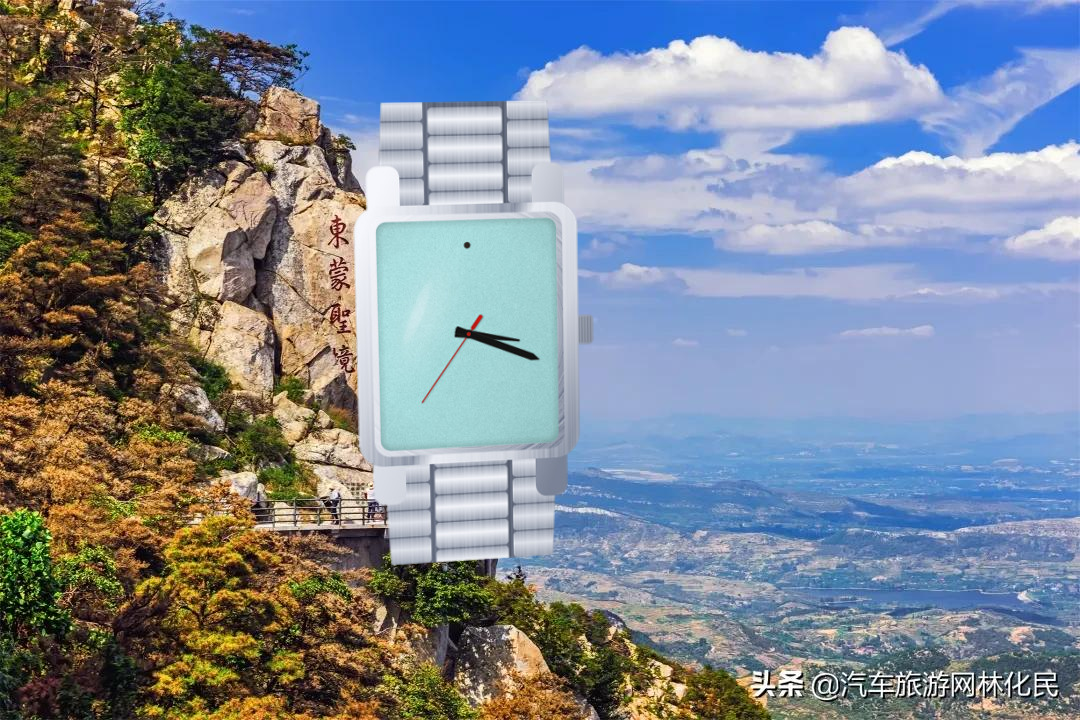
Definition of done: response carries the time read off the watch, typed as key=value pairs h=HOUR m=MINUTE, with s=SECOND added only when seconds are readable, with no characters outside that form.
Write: h=3 m=18 s=36
